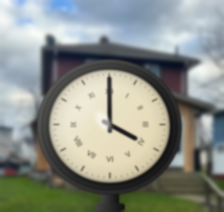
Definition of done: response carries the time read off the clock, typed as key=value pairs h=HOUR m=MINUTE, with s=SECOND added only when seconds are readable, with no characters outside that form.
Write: h=4 m=0
